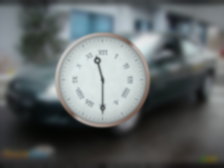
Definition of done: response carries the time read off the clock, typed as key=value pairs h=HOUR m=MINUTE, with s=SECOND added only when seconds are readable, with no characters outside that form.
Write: h=11 m=30
